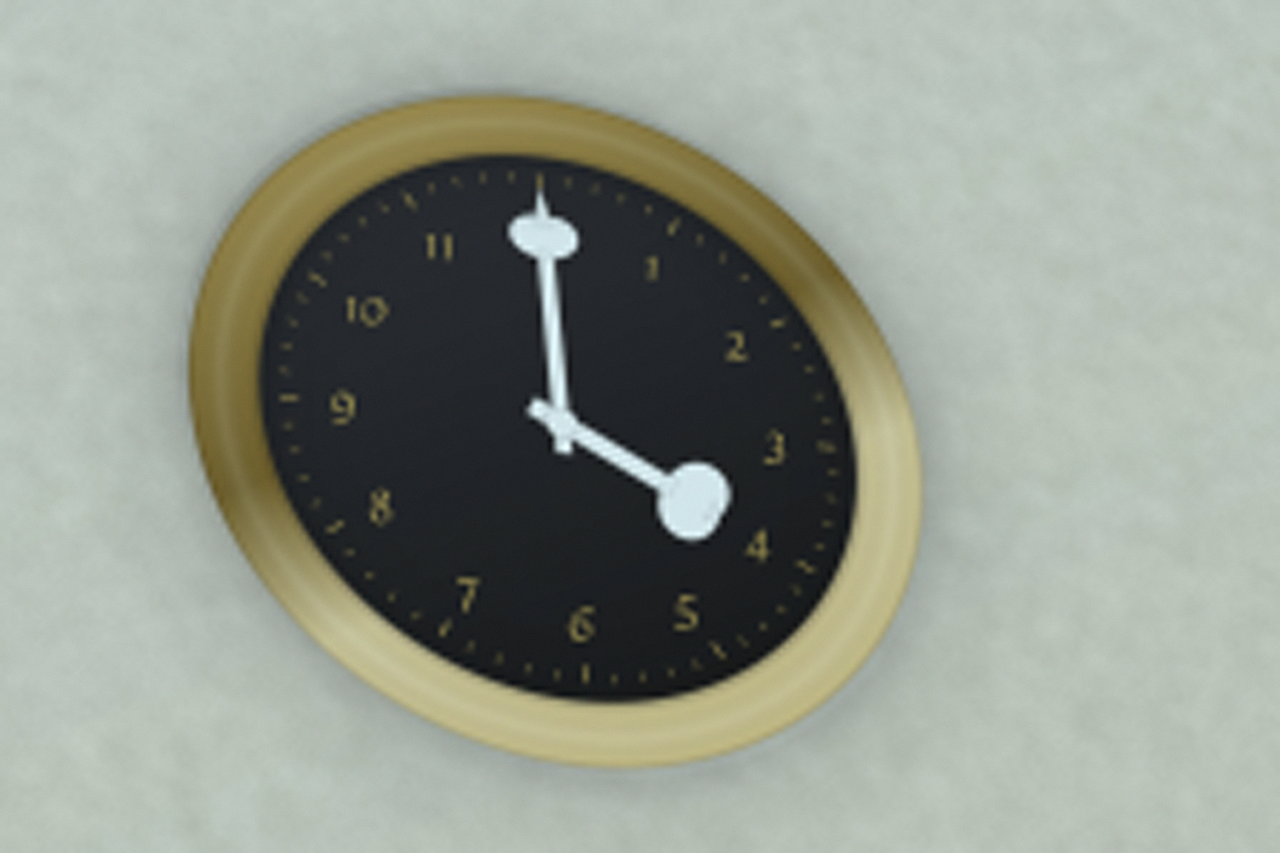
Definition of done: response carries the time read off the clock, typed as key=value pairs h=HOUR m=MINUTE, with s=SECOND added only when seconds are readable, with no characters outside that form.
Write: h=4 m=0
